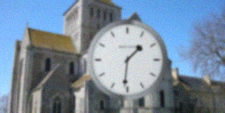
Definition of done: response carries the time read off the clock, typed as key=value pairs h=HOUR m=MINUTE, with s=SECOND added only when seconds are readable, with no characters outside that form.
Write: h=1 m=31
